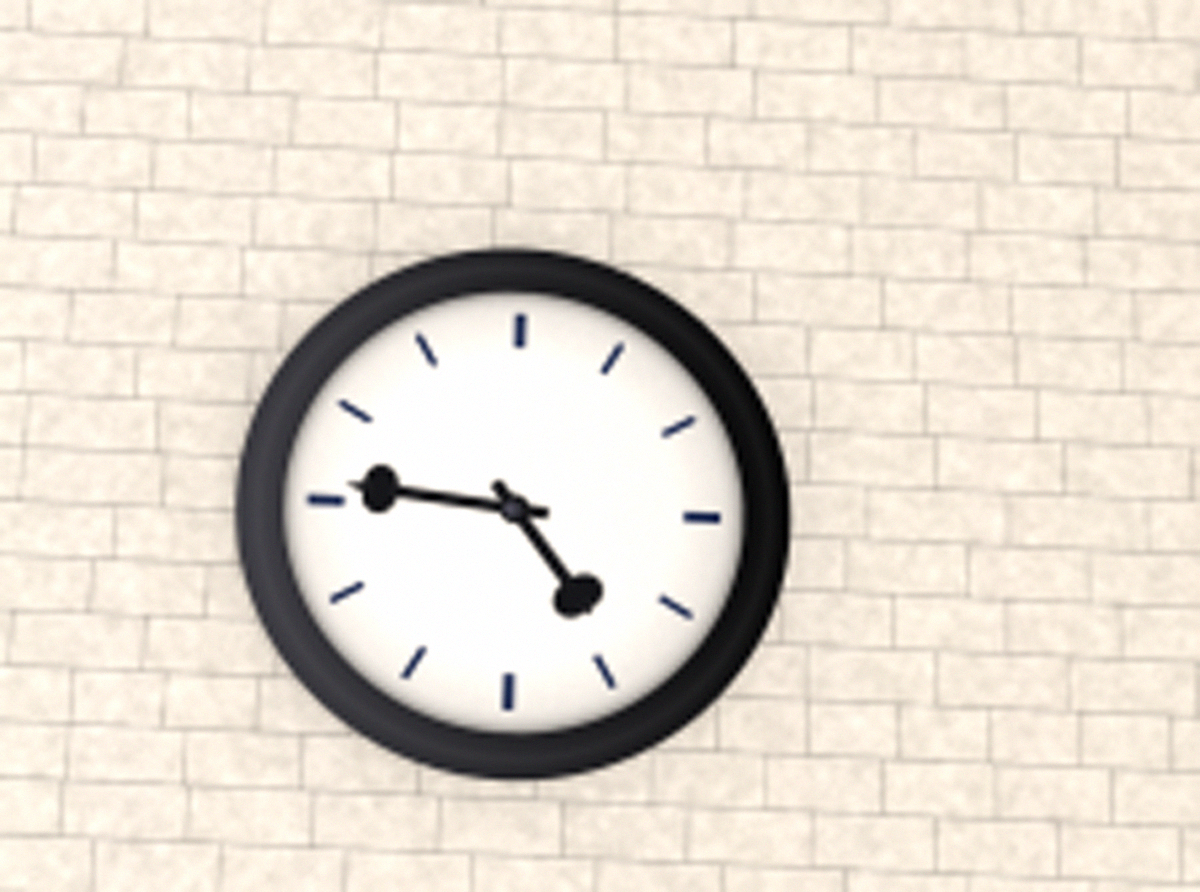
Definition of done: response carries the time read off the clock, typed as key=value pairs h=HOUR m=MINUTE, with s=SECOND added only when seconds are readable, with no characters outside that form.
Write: h=4 m=46
